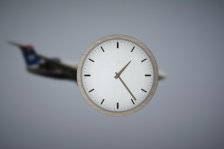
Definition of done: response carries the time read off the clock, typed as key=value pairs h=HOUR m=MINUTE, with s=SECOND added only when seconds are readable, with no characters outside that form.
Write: h=1 m=24
